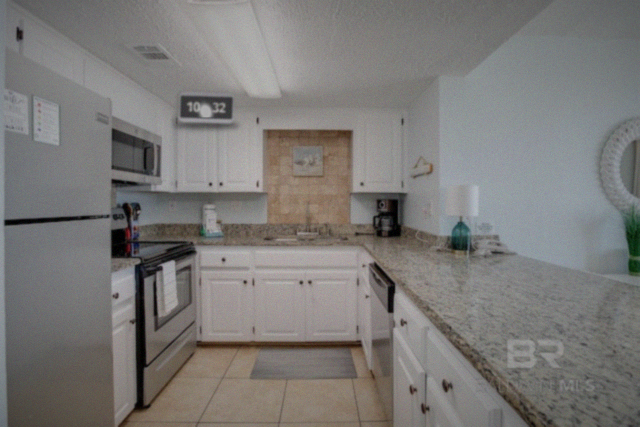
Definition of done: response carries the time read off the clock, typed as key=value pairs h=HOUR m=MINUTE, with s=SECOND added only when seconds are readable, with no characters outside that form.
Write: h=10 m=32
